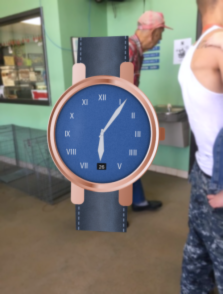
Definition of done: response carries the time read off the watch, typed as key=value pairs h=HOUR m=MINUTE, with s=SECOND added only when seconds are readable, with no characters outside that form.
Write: h=6 m=6
